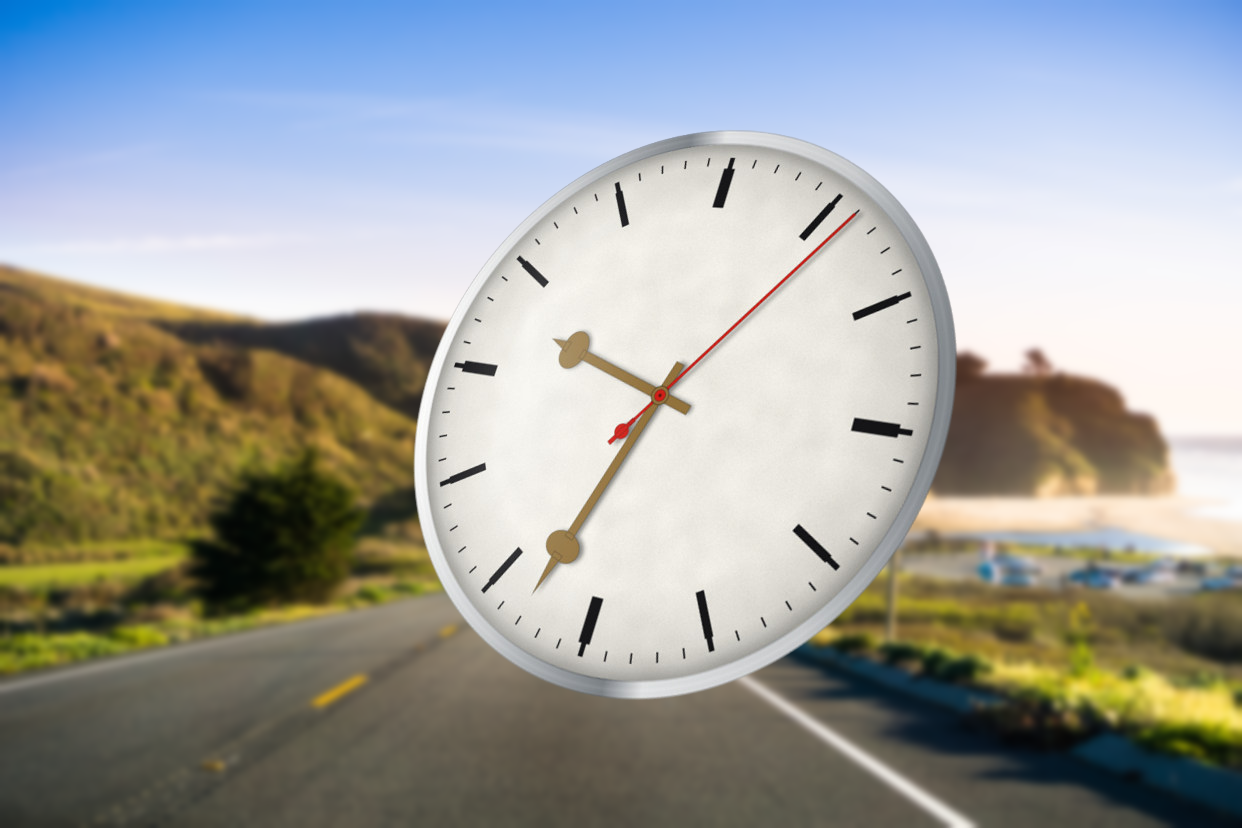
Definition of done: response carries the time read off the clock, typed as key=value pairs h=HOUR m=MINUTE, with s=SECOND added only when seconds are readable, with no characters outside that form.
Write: h=9 m=33 s=6
